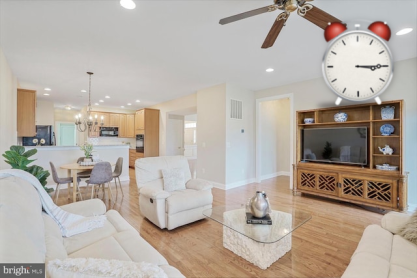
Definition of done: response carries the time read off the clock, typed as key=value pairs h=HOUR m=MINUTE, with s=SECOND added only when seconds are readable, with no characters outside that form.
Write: h=3 m=15
